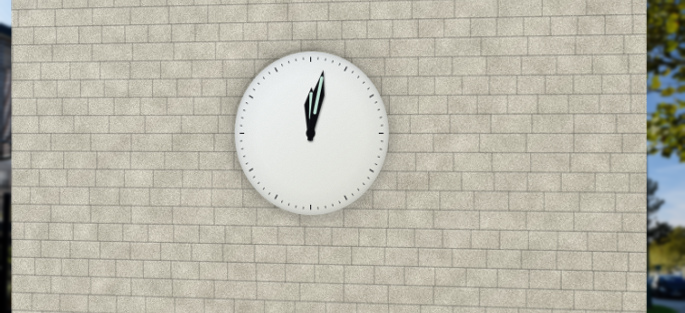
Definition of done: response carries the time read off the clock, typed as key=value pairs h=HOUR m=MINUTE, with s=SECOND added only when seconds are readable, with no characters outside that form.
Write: h=12 m=2
